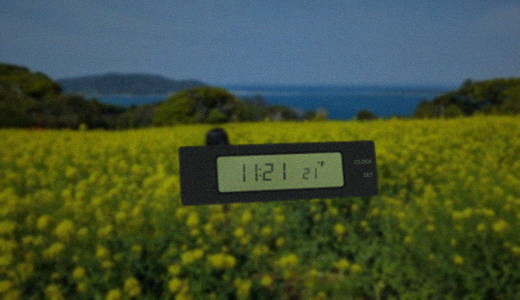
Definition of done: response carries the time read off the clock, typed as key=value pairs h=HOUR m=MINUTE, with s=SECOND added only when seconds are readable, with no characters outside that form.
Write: h=11 m=21
